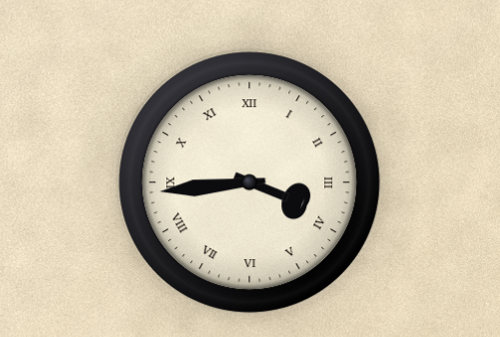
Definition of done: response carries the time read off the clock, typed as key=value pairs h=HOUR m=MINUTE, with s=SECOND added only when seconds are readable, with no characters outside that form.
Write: h=3 m=44
